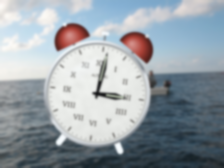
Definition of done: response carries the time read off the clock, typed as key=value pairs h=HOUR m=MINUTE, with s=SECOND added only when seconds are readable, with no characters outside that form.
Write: h=3 m=1
